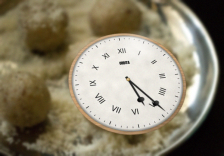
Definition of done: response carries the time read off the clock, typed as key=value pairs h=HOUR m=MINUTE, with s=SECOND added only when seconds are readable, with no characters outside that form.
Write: h=5 m=24
